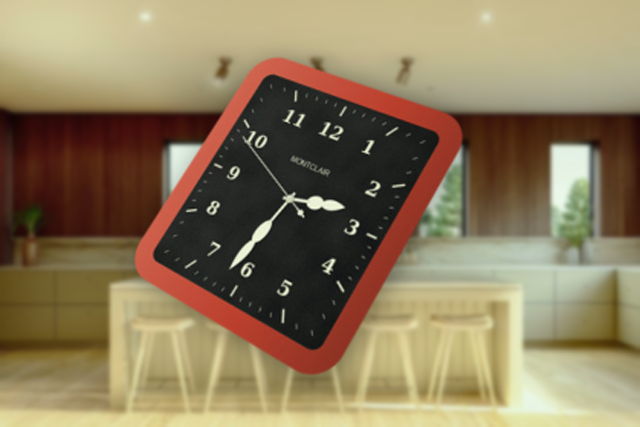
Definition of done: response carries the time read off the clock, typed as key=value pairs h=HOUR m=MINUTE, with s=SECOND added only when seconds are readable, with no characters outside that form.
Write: h=2 m=31 s=49
